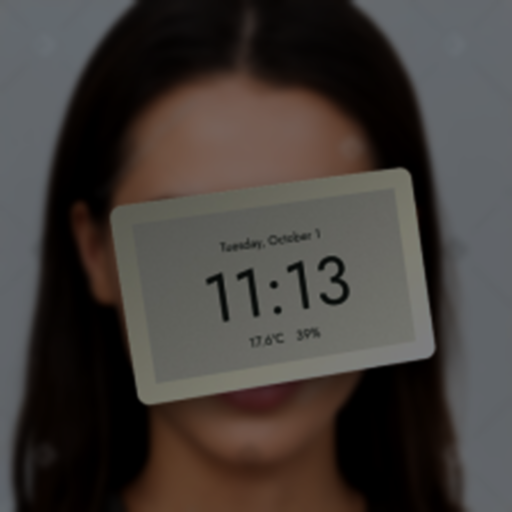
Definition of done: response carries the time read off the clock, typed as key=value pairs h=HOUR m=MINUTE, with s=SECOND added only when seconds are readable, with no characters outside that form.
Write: h=11 m=13
